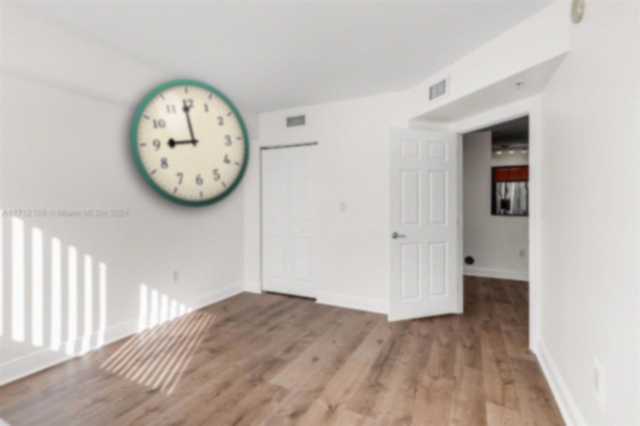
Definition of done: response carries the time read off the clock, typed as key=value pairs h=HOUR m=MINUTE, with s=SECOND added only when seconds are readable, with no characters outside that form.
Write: h=8 m=59
